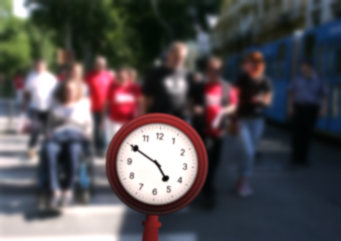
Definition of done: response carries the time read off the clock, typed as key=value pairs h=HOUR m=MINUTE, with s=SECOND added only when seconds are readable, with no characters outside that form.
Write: h=4 m=50
